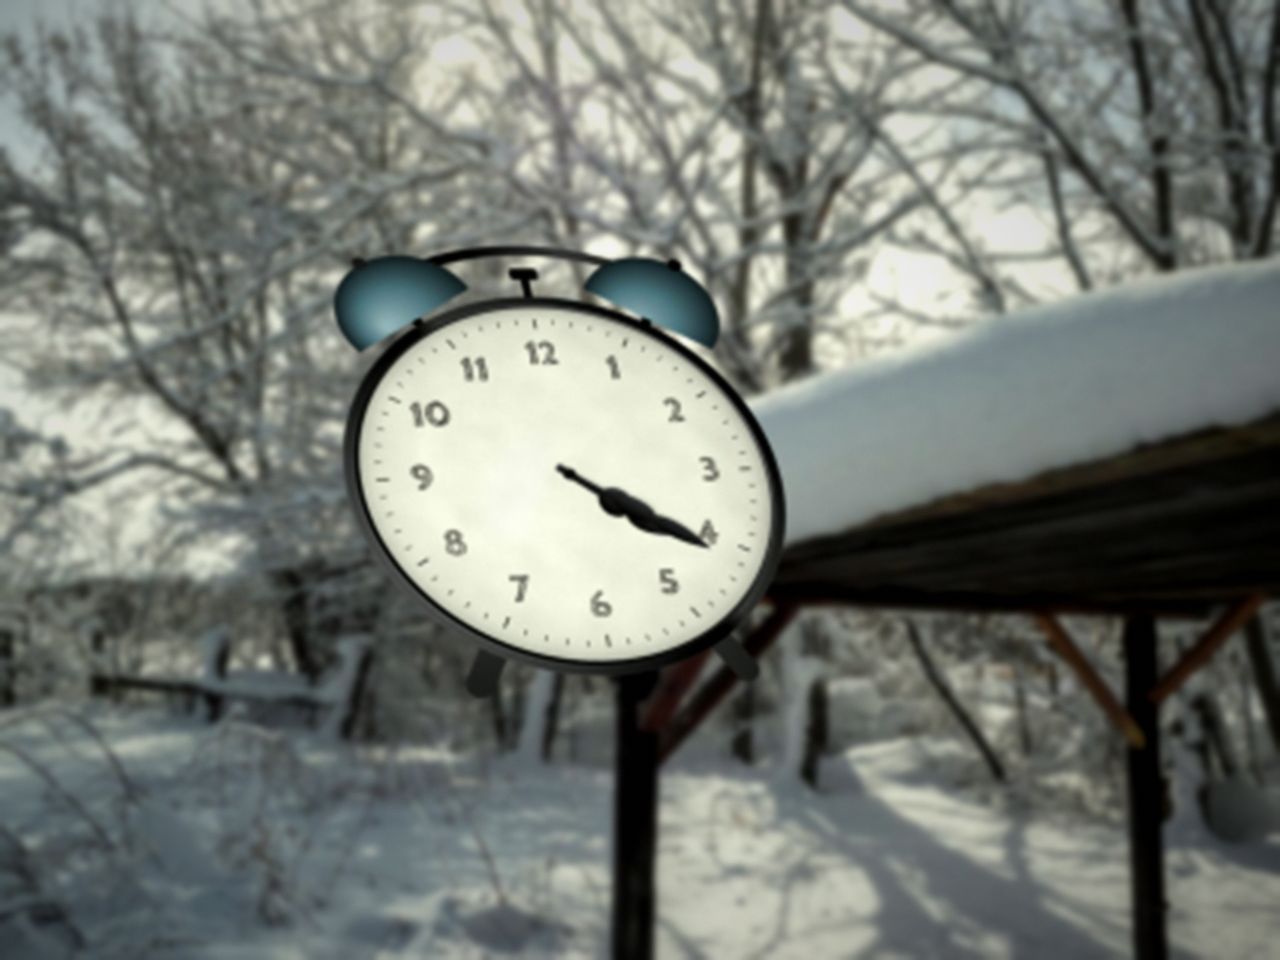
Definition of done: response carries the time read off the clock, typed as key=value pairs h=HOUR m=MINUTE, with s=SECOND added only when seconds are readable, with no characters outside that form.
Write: h=4 m=21
